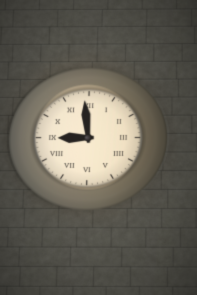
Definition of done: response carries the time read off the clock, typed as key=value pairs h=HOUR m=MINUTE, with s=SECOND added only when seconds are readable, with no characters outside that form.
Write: h=8 m=59
